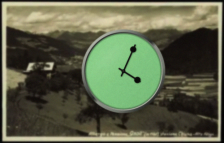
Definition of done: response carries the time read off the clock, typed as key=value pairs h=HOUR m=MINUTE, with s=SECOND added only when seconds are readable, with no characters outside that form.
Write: h=4 m=4
